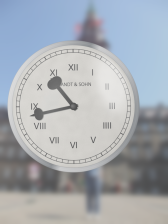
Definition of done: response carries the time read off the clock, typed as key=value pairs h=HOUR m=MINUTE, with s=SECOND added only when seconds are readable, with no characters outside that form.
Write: h=10 m=43
